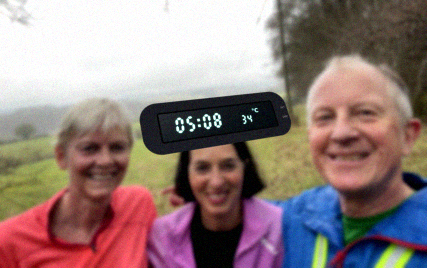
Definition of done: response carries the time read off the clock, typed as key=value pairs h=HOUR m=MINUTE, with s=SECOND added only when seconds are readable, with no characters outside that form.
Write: h=5 m=8
